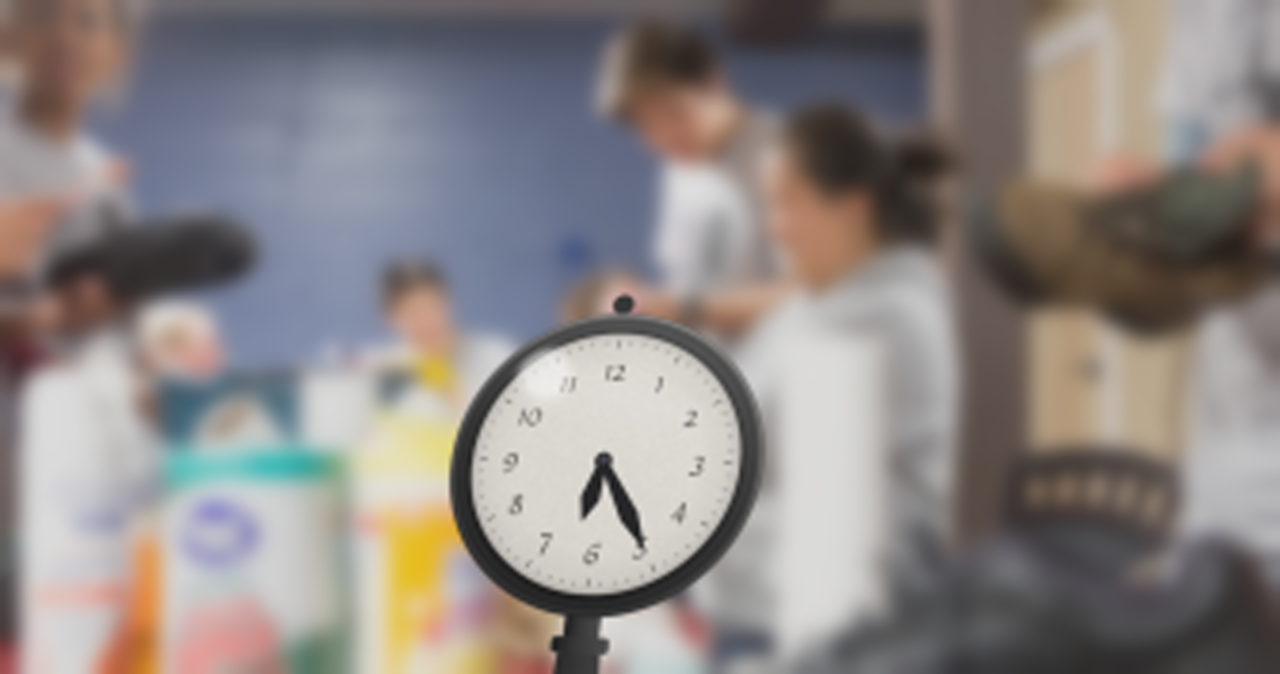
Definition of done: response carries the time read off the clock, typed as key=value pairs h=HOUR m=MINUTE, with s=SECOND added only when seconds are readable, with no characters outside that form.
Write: h=6 m=25
